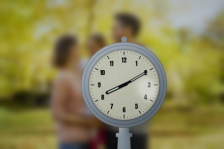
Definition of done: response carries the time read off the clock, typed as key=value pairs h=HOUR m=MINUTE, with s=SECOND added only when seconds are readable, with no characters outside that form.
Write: h=8 m=10
